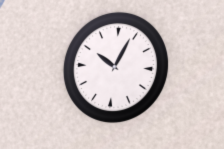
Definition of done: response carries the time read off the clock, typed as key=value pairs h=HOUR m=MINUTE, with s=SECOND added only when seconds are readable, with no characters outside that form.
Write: h=10 m=4
